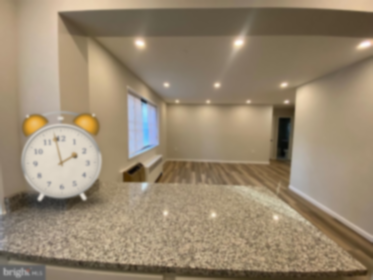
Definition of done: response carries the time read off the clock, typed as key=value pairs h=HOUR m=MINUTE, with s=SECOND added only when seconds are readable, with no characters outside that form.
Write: h=1 m=58
